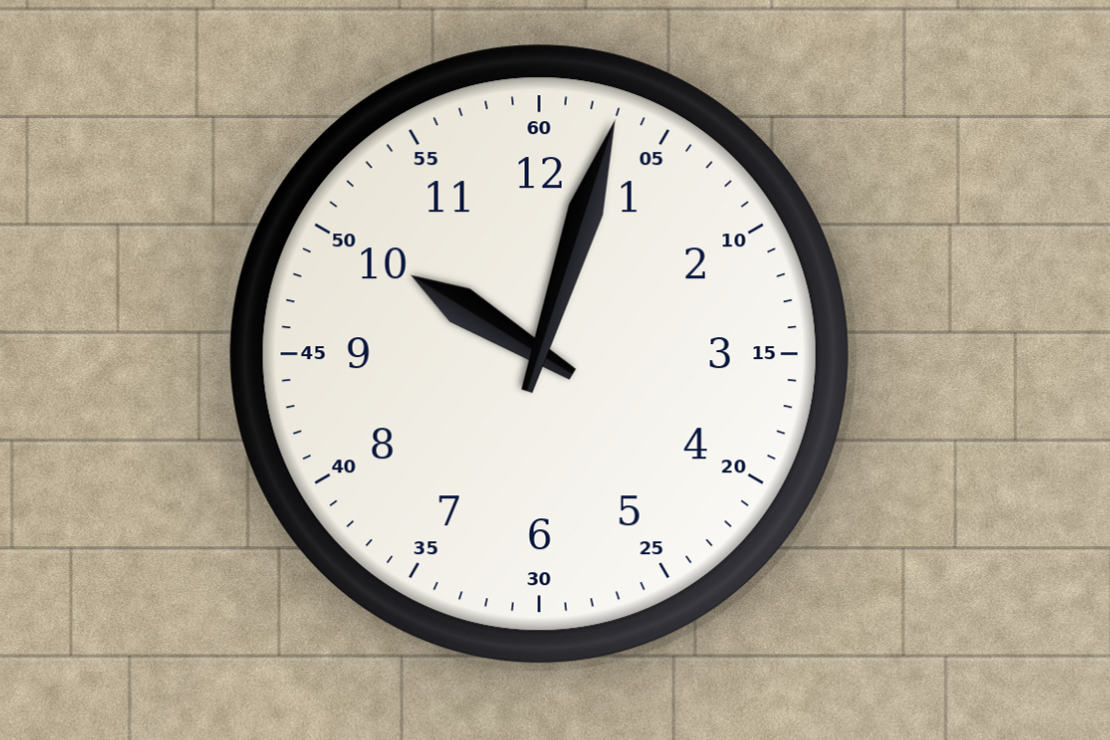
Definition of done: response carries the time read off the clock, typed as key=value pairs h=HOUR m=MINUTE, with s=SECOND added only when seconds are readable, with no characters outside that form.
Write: h=10 m=3
